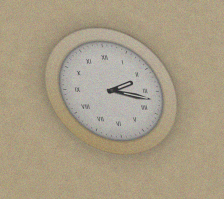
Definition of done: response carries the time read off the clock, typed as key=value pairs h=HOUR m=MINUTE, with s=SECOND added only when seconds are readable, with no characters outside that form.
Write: h=2 m=17
